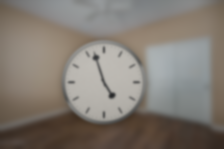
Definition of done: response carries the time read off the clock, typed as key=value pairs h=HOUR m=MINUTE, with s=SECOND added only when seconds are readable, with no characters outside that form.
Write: h=4 m=57
